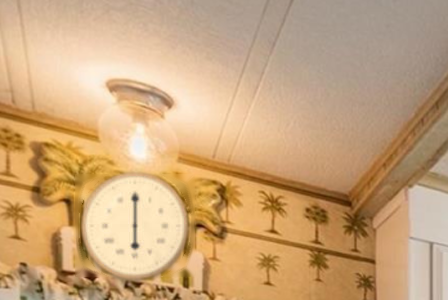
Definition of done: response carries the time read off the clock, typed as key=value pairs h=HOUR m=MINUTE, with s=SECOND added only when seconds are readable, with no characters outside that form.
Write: h=6 m=0
